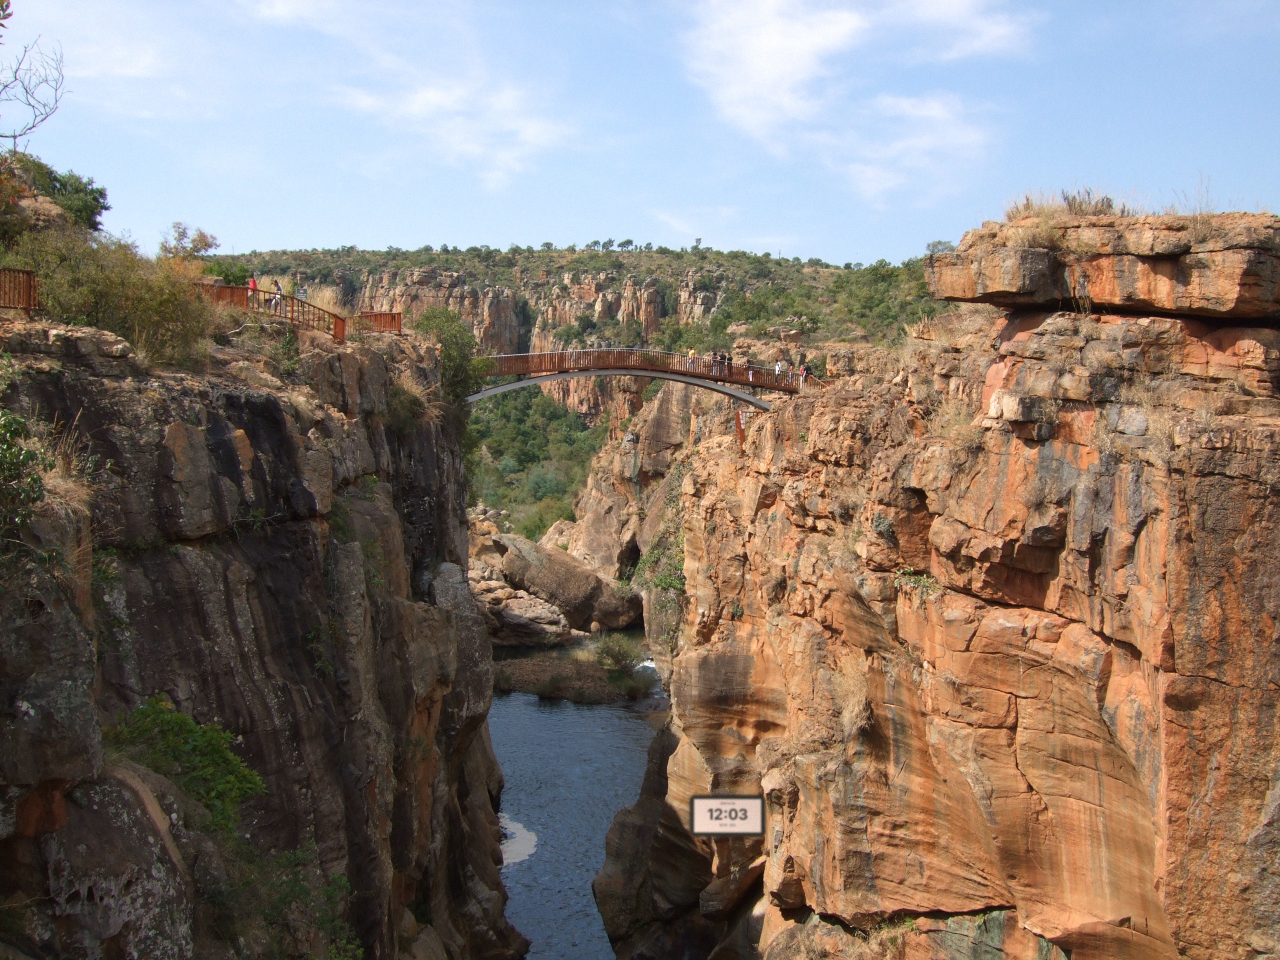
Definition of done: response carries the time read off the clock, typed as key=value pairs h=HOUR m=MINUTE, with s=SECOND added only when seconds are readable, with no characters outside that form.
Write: h=12 m=3
